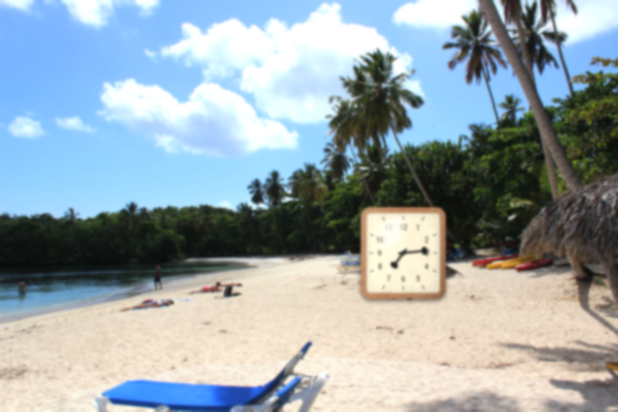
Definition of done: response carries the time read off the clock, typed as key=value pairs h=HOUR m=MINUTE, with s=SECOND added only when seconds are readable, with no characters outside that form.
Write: h=7 m=14
